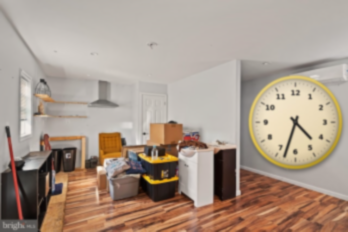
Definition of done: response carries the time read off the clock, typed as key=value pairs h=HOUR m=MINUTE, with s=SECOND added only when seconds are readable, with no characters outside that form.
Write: h=4 m=33
